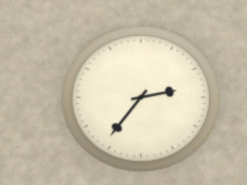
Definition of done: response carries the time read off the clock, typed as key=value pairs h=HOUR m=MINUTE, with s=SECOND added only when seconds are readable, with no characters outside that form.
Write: h=2 m=36
